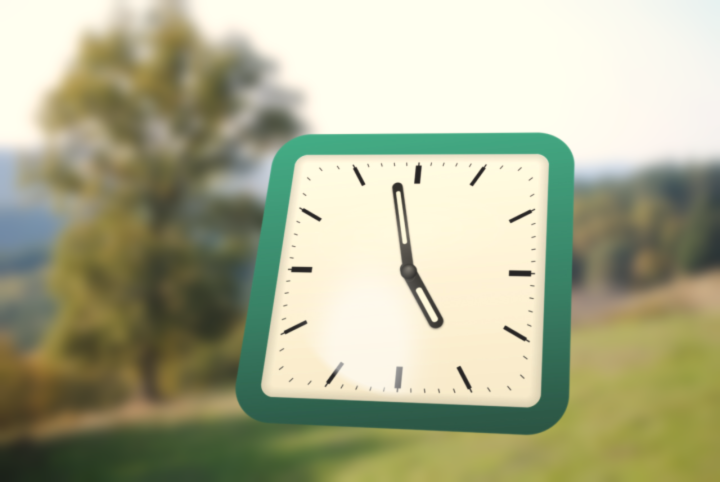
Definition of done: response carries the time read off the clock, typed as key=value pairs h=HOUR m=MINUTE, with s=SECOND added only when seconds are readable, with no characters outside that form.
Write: h=4 m=58
